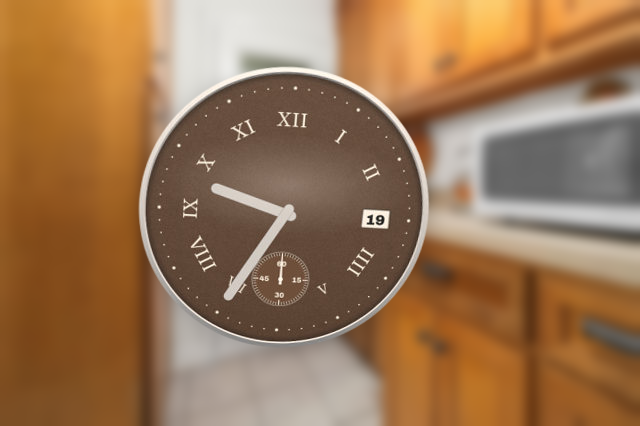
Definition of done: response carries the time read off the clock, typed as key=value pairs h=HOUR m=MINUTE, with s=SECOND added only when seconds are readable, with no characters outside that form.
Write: h=9 m=35
